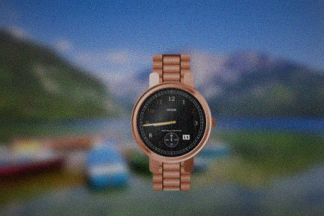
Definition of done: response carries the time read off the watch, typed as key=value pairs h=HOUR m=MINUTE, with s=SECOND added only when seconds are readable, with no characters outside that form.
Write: h=8 m=44
